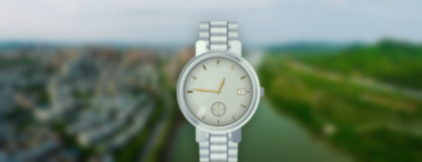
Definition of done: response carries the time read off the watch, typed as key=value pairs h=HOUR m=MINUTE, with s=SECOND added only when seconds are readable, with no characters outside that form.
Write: h=12 m=46
